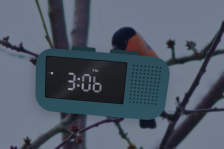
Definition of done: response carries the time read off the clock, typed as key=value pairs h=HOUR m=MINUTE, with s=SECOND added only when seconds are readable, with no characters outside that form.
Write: h=3 m=6
